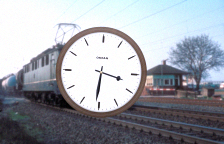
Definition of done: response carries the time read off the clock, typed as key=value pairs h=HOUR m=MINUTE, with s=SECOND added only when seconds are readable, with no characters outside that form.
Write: h=3 m=31
